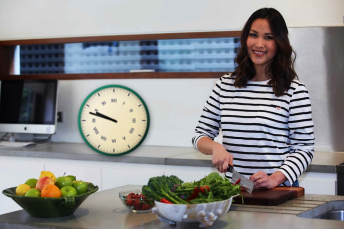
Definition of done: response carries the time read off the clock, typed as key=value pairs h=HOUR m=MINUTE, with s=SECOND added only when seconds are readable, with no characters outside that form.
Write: h=9 m=48
